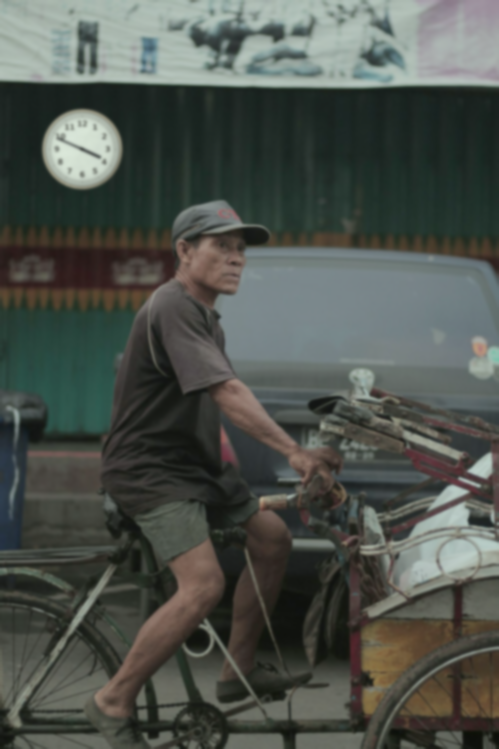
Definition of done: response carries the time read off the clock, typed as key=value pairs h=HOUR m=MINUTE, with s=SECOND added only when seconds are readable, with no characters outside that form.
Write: h=3 m=49
